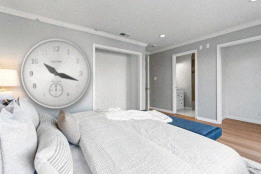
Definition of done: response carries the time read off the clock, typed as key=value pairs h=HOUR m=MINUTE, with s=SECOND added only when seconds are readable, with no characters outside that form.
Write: h=10 m=18
